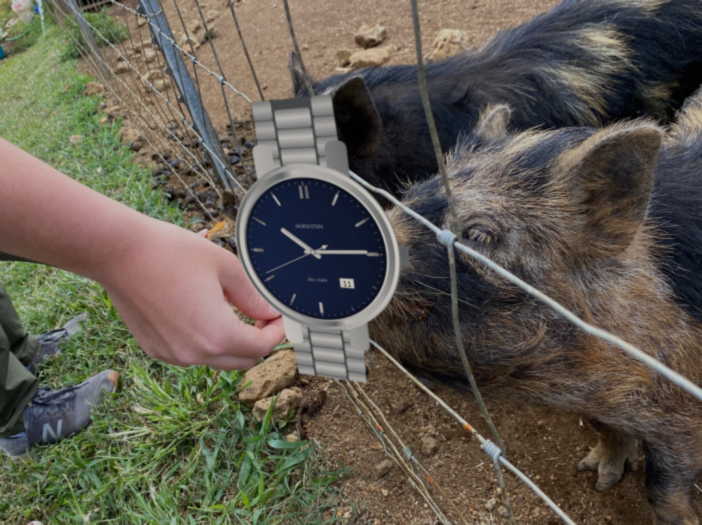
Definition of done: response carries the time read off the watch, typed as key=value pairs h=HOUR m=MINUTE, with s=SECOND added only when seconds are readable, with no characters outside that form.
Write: h=10 m=14 s=41
